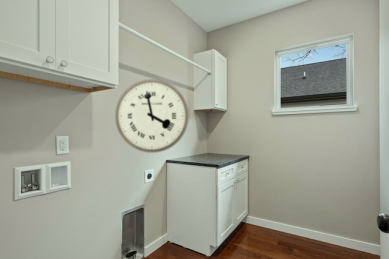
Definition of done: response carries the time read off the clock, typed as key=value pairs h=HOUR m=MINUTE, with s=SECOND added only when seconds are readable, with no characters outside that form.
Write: h=3 m=58
